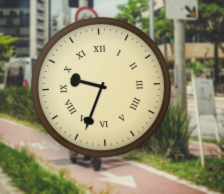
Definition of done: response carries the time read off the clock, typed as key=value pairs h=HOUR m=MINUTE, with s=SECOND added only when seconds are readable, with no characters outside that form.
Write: h=9 m=34
